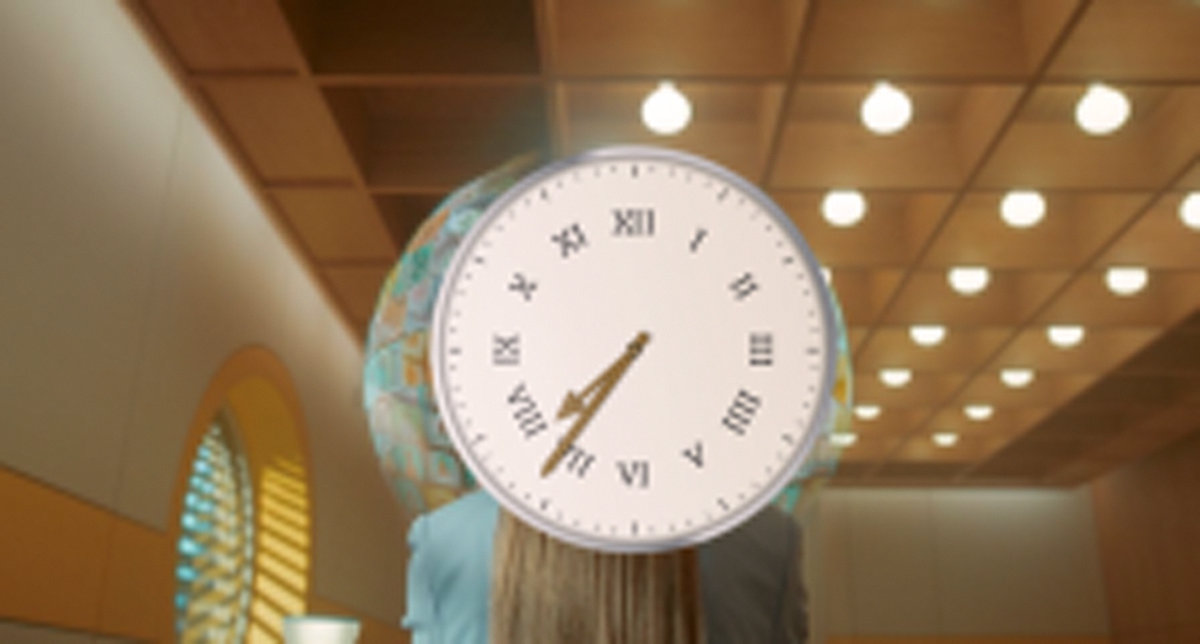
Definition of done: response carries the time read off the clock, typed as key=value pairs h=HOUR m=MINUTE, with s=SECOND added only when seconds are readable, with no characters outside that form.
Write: h=7 m=36
